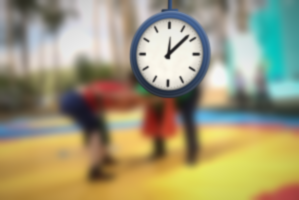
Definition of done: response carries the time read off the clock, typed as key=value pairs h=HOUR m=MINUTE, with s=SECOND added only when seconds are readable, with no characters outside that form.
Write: h=12 m=8
